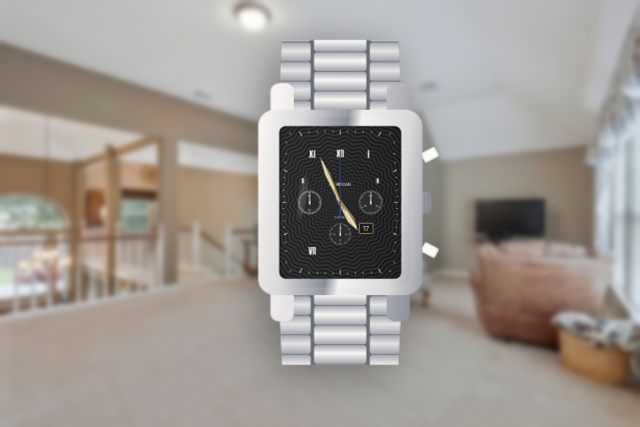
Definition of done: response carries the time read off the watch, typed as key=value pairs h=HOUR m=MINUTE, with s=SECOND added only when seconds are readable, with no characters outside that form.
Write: h=4 m=56
